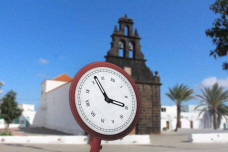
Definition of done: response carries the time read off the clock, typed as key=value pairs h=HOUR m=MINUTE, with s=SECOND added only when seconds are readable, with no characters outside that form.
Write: h=2 m=52
